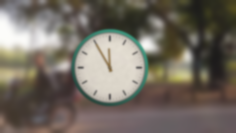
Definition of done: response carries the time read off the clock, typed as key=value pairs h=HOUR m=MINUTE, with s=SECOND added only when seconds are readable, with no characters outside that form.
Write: h=11 m=55
